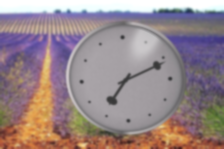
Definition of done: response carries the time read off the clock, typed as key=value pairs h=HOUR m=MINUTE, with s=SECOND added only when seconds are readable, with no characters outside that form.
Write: h=7 m=11
